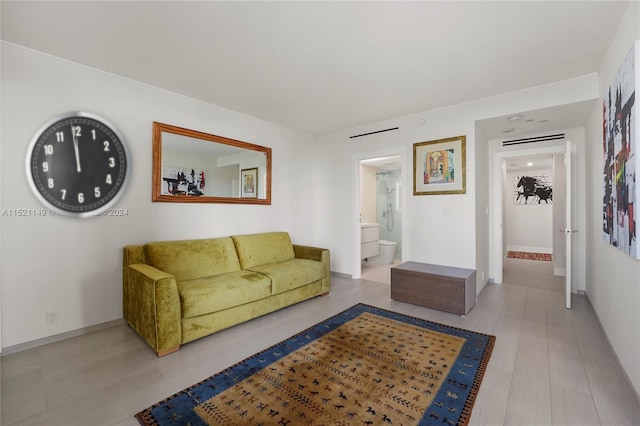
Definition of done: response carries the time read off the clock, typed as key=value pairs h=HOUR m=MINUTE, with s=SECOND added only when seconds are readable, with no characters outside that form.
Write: h=11 m=59
